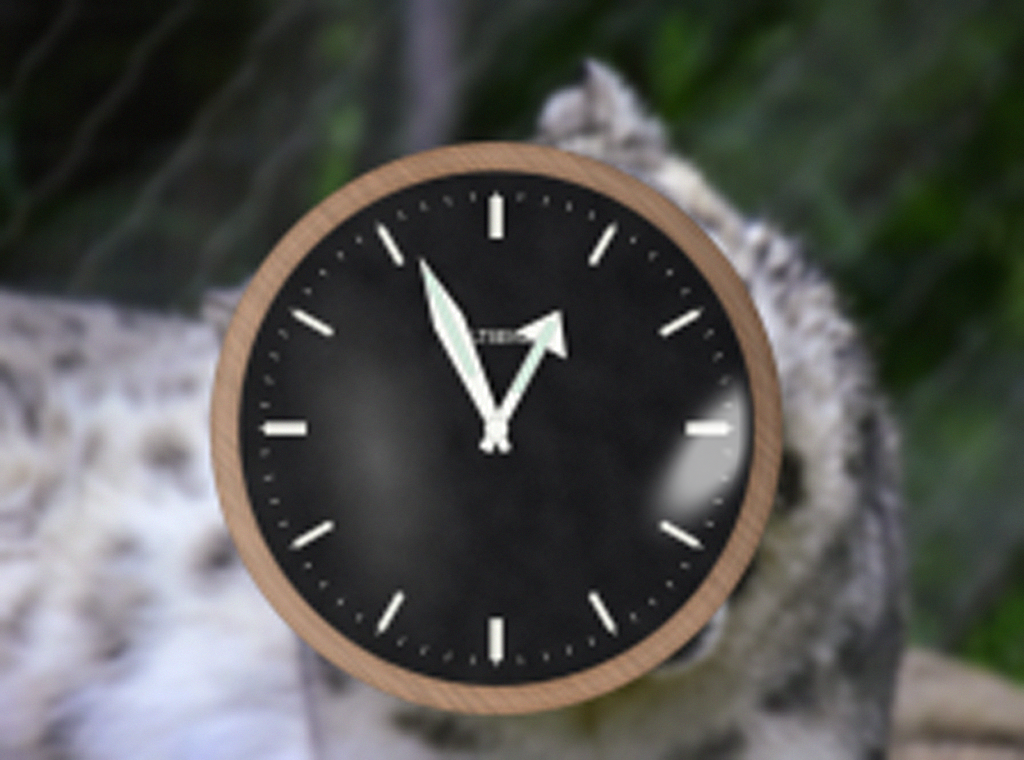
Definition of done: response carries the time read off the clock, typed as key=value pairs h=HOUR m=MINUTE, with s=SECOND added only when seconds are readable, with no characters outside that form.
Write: h=12 m=56
